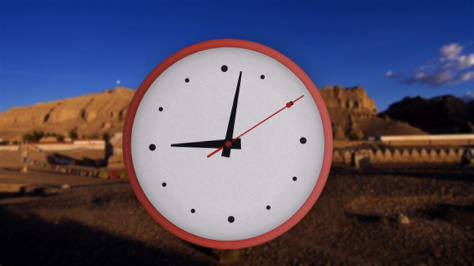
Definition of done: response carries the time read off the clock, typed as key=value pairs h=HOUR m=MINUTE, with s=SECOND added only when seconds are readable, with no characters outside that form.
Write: h=9 m=2 s=10
